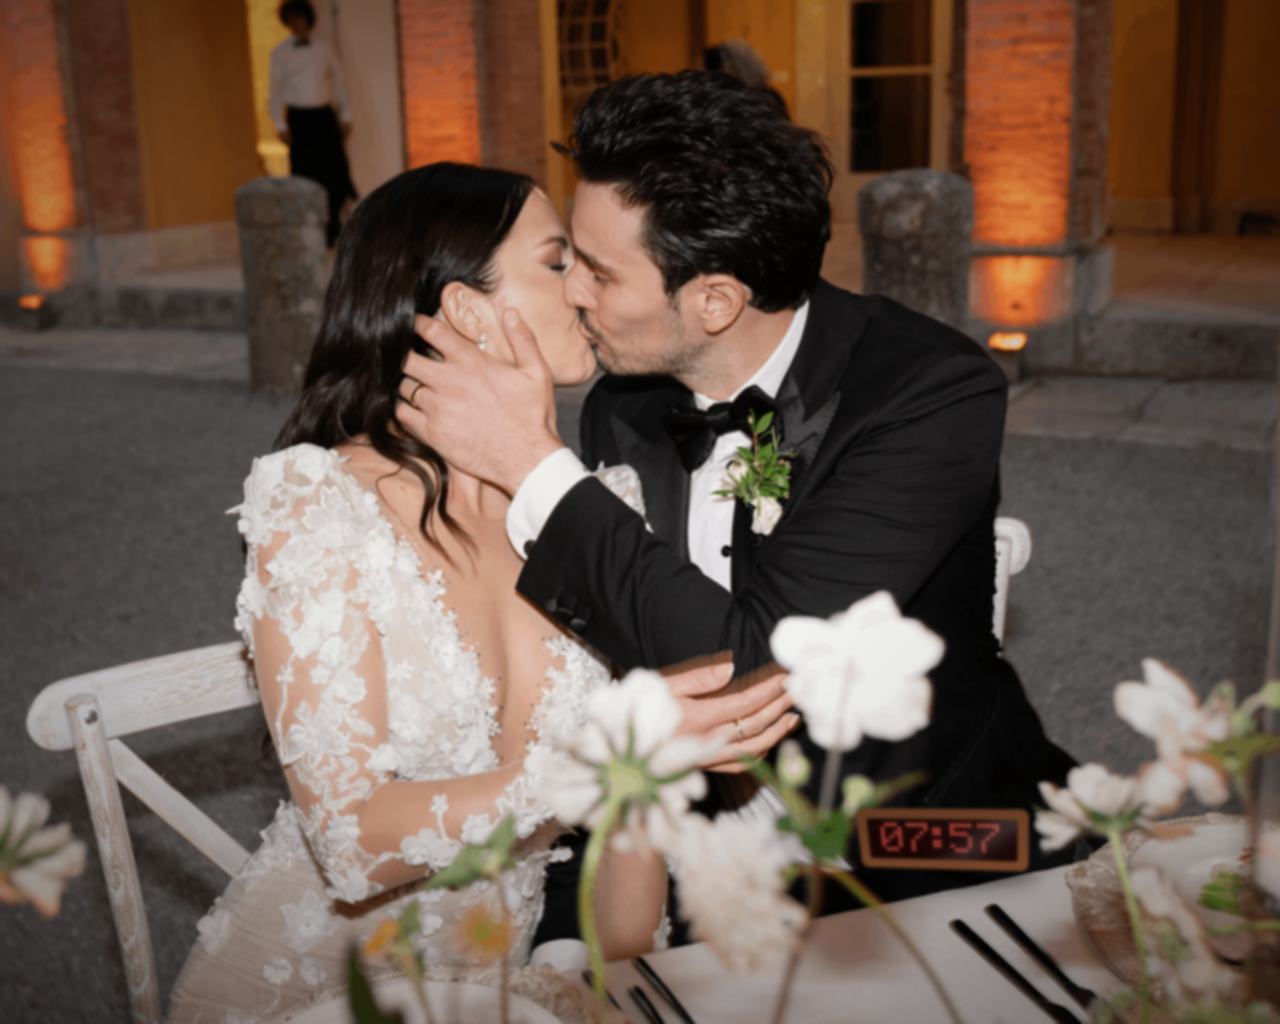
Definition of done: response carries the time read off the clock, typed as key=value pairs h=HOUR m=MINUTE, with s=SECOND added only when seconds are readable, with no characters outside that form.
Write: h=7 m=57
